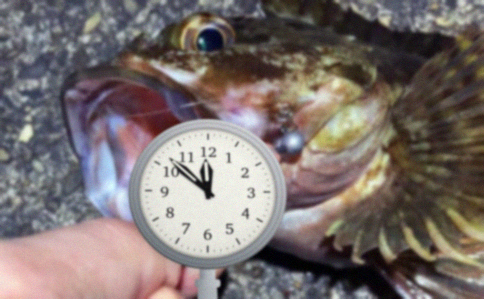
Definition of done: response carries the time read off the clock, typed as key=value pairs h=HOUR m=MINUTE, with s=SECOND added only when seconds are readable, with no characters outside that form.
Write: h=11 m=52
